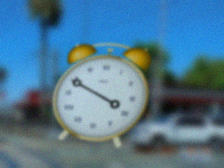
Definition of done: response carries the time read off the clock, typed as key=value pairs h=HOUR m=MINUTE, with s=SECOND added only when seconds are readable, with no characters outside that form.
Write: h=3 m=49
